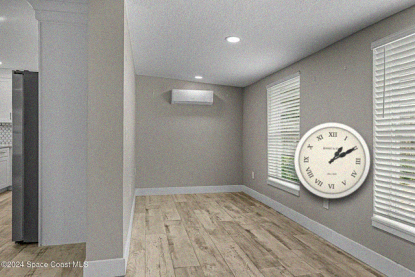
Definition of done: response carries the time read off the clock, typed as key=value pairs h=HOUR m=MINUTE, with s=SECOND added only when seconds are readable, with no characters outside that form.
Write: h=1 m=10
